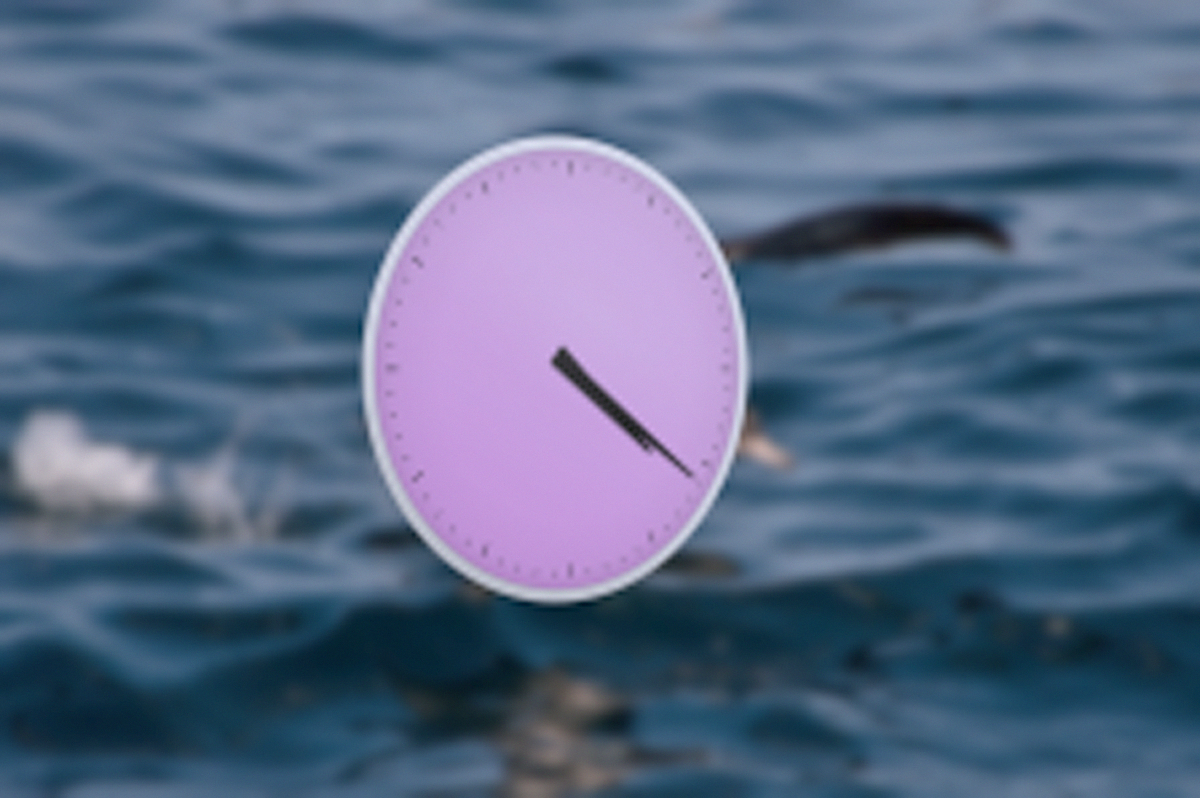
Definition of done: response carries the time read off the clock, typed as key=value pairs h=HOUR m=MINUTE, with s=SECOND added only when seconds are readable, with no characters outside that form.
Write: h=4 m=21
